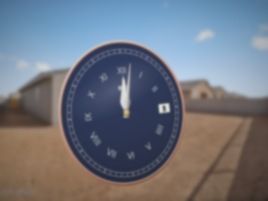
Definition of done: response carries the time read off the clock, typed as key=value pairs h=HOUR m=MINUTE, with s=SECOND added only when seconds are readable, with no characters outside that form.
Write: h=12 m=2
